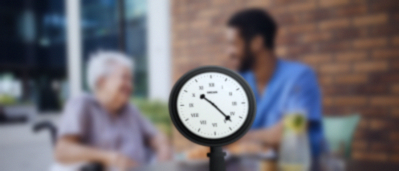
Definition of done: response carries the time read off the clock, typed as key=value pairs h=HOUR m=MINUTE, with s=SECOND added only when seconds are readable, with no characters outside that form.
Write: h=10 m=23
